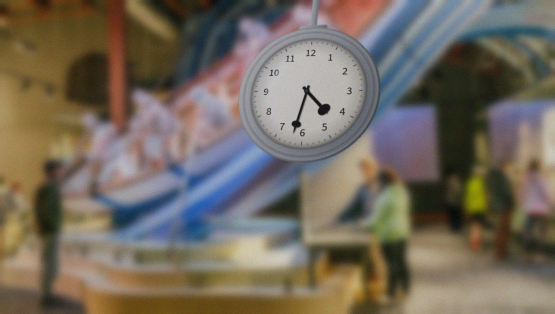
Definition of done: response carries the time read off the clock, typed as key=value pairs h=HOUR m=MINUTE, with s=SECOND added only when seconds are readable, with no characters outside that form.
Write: h=4 m=32
